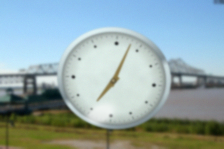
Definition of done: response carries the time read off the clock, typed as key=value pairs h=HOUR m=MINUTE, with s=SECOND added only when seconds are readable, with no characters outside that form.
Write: h=7 m=3
